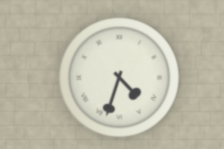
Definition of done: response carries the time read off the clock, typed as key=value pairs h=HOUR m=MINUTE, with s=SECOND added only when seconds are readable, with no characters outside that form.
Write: h=4 m=33
